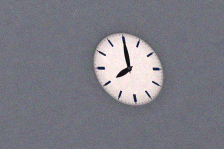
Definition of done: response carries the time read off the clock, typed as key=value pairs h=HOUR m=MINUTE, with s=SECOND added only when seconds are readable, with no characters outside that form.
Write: h=8 m=0
